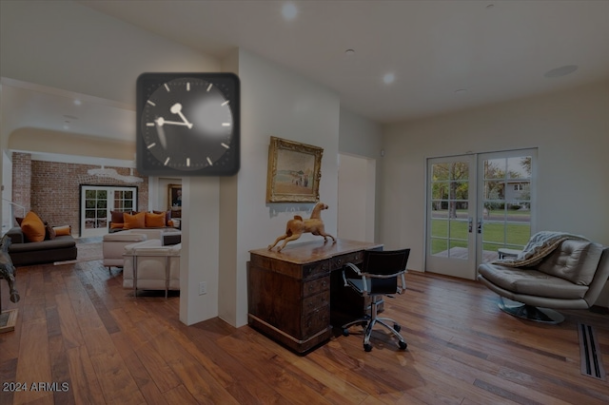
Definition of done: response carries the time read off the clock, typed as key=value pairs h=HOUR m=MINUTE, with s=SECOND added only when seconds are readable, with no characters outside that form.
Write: h=10 m=46
